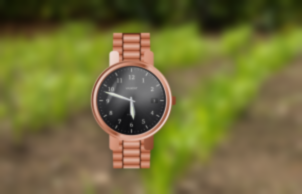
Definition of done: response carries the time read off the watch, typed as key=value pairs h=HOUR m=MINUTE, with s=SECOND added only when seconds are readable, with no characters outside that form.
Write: h=5 m=48
